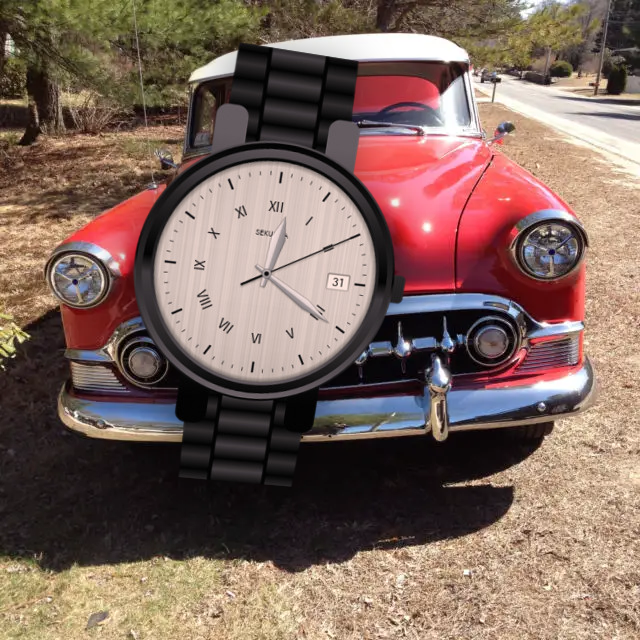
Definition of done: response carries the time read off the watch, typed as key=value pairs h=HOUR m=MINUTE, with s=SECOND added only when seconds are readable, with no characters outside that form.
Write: h=12 m=20 s=10
